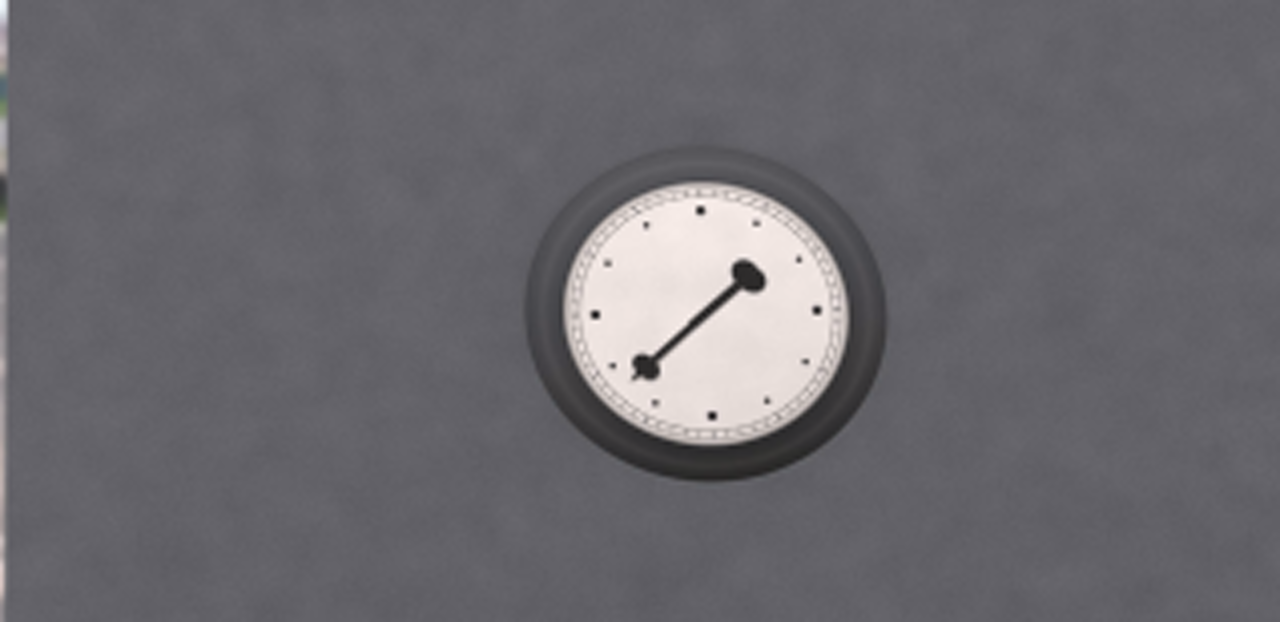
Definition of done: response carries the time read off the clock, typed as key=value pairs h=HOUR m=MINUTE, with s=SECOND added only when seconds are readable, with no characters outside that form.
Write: h=1 m=38
